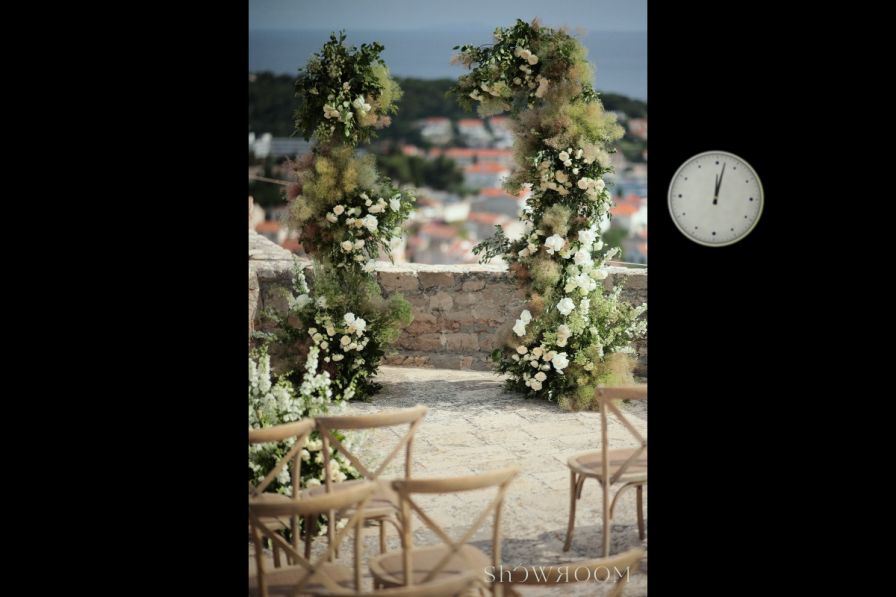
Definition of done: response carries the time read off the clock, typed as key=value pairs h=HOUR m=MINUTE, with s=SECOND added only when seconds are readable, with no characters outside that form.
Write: h=12 m=2
